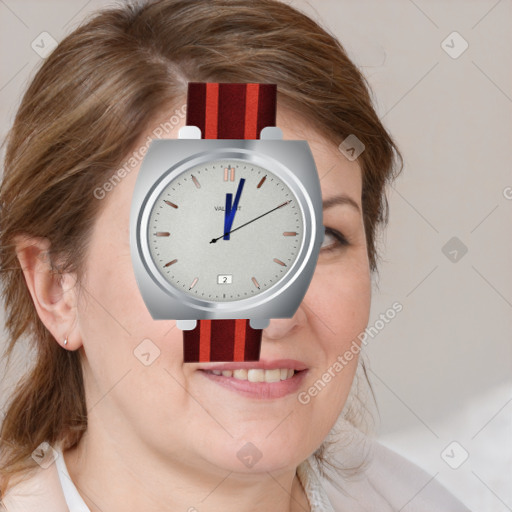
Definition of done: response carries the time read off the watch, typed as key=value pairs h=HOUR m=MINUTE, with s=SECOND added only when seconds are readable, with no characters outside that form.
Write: h=12 m=2 s=10
